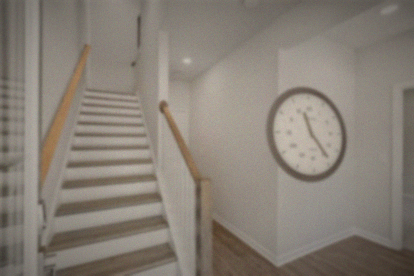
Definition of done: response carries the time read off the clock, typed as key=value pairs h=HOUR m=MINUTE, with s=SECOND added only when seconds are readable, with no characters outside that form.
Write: h=11 m=24
